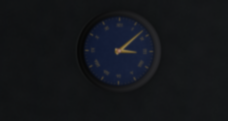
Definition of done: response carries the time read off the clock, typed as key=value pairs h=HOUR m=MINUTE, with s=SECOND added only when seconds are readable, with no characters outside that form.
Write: h=3 m=8
